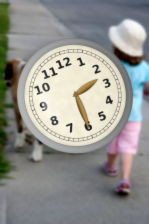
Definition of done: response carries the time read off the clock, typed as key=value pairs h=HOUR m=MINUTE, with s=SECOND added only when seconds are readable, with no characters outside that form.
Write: h=2 m=30
